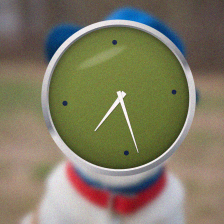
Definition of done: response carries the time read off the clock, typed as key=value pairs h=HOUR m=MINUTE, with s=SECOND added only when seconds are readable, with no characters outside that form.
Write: h=7 m=28
